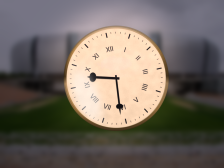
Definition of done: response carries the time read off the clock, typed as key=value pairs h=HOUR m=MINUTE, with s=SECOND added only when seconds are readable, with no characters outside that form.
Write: h=9 m=31
